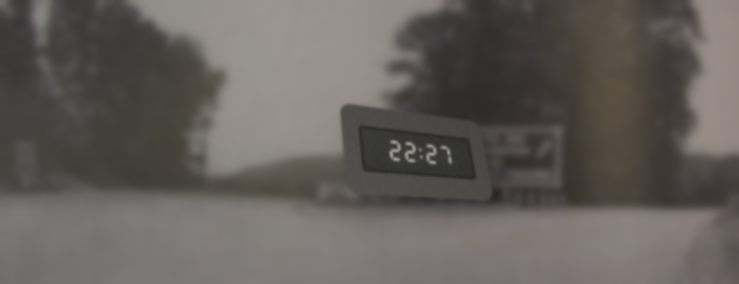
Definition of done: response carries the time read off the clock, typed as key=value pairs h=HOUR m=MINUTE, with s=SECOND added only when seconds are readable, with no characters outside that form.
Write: h=22 m=27
